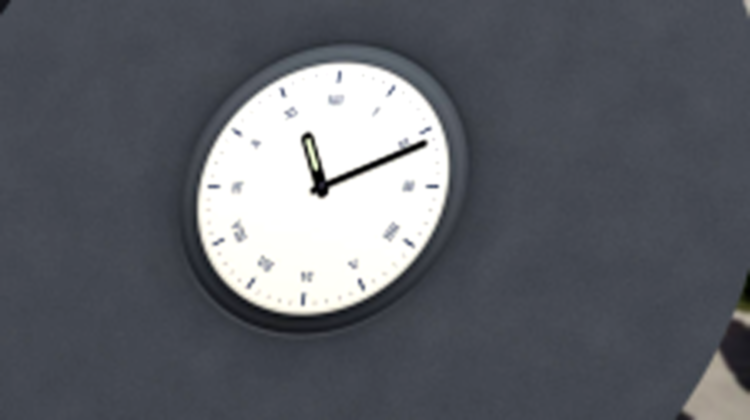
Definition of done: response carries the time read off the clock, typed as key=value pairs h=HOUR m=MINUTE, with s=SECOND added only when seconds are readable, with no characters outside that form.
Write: h=11 m=11
